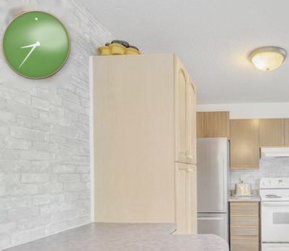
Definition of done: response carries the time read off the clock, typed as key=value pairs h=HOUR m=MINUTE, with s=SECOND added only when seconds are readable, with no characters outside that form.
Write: h=8 m=36
